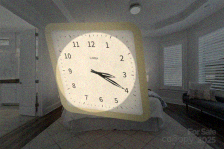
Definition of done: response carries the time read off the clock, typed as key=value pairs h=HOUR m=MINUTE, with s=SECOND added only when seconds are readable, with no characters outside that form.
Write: h=3 m=20
